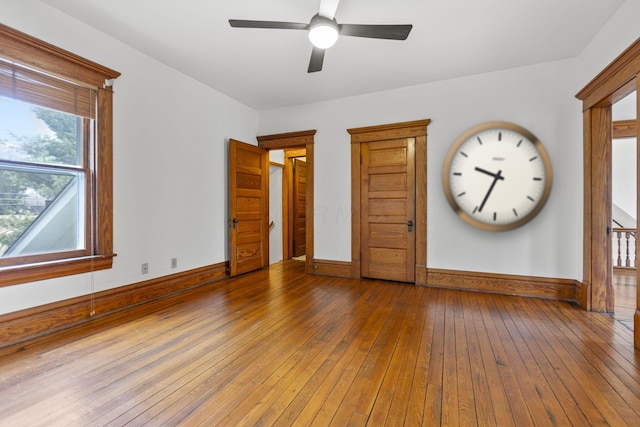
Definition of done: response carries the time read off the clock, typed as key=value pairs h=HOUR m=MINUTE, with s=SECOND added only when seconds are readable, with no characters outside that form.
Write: h=9 m=34
